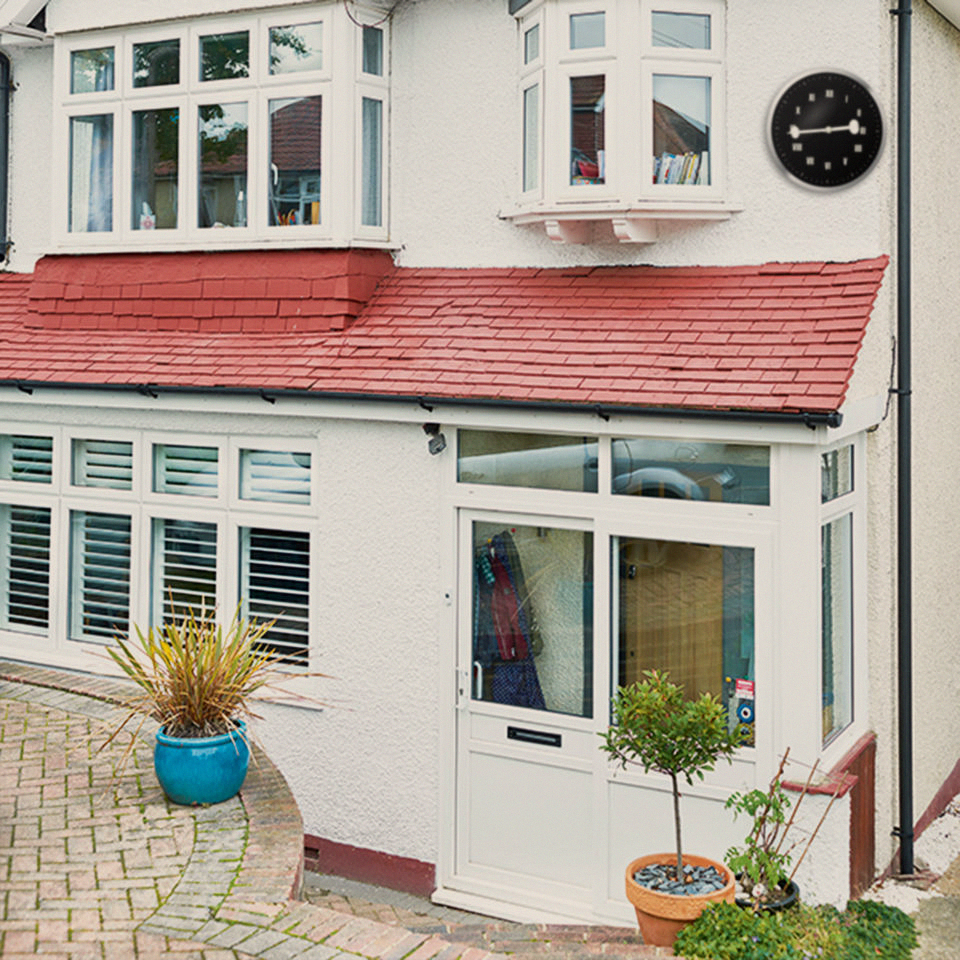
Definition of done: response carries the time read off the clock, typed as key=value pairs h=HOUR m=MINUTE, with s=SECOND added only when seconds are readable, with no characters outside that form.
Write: h=2 m=44
